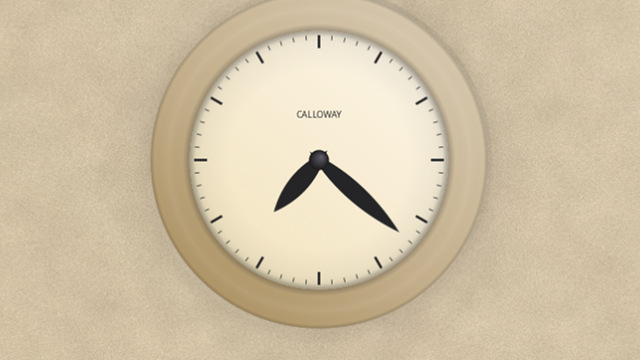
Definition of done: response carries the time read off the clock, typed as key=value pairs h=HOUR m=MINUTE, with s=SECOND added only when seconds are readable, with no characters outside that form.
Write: h=7 m=22
